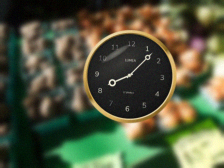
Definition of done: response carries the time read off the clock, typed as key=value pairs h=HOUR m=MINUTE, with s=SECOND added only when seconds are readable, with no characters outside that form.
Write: h=8 m=7
